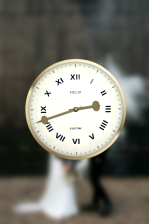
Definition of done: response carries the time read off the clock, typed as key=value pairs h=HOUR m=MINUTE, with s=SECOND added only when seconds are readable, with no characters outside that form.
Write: h=2 m=42
